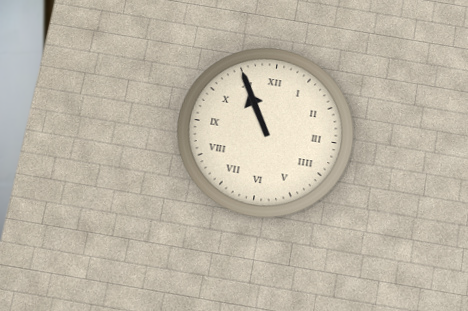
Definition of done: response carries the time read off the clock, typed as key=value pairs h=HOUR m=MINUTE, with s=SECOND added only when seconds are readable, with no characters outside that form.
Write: h=10 m=55
